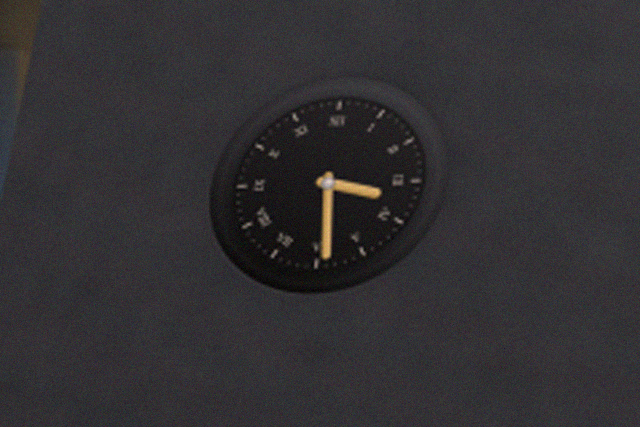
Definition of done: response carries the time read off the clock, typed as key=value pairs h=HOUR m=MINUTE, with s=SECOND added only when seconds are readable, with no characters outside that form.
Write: h=3 m=29
